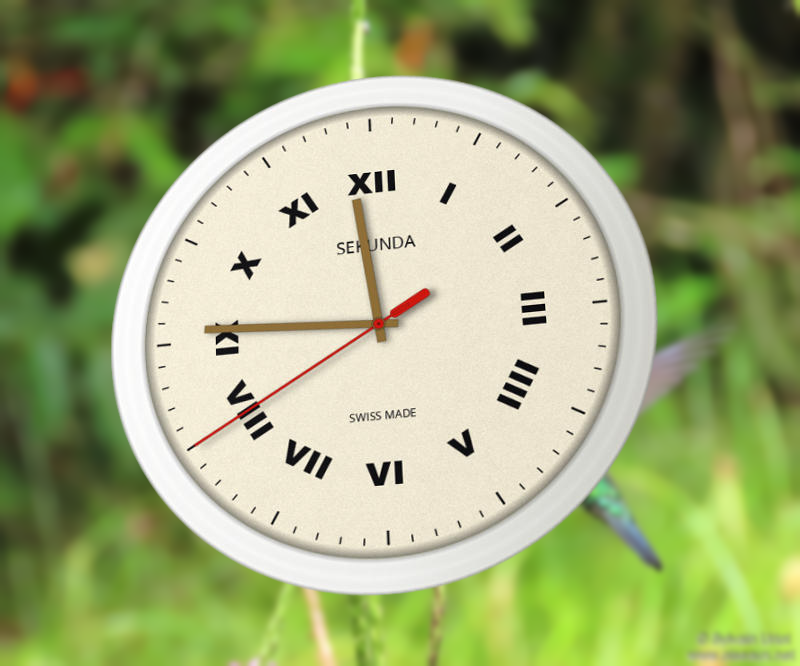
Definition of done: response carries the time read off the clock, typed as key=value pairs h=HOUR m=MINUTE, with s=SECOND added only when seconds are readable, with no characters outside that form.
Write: h=11 m=45 s=40
